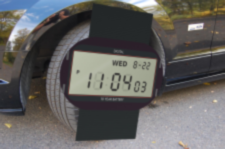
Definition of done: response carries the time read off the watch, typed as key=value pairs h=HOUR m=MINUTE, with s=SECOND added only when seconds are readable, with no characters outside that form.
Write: h=11 m=4 s=3
